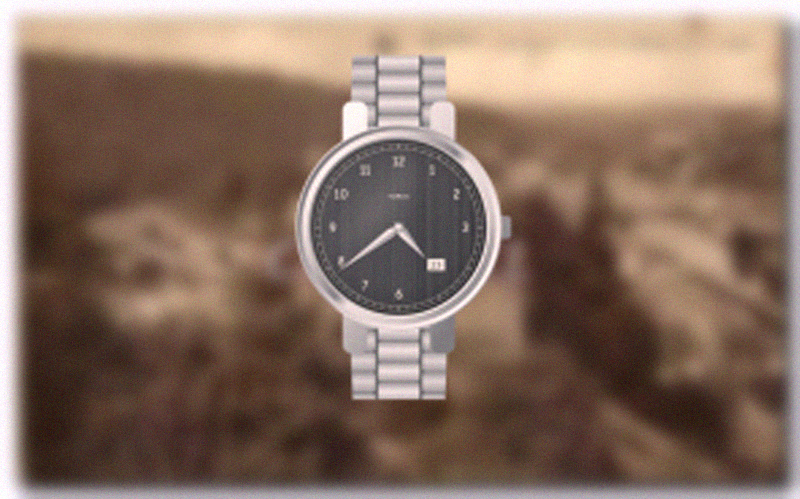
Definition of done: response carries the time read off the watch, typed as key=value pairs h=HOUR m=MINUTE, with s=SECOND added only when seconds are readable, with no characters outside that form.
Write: h=4 m=39
